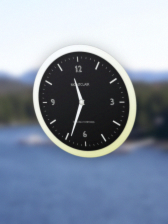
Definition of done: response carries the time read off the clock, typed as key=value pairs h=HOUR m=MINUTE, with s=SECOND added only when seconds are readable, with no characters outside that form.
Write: h=11 m=34
